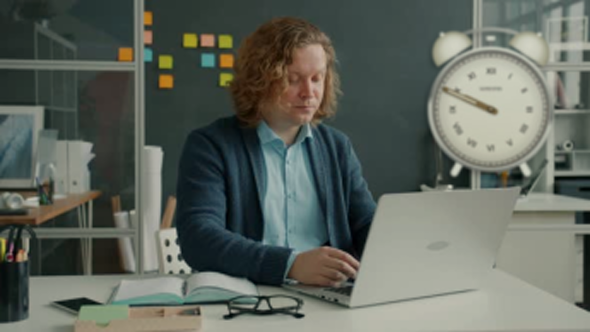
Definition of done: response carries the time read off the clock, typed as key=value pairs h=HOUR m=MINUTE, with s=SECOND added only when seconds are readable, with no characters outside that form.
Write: h=9 m=49
